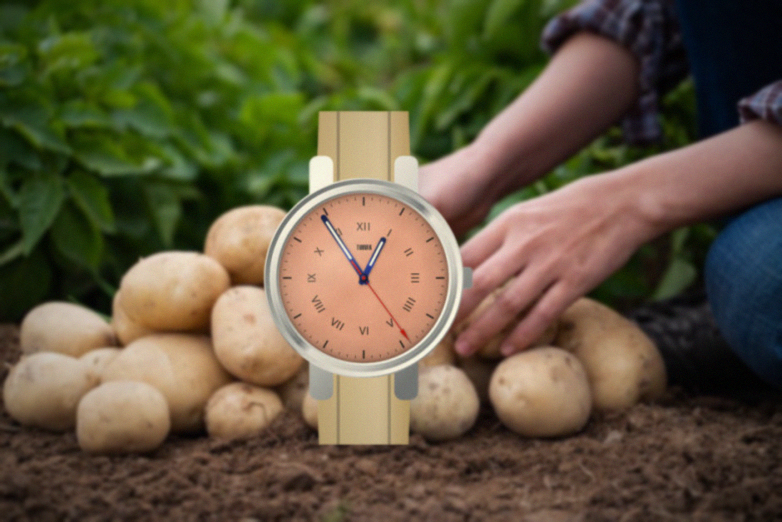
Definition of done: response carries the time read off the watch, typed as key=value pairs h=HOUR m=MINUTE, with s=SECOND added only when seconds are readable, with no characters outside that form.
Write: h=12 m=54 s=24
